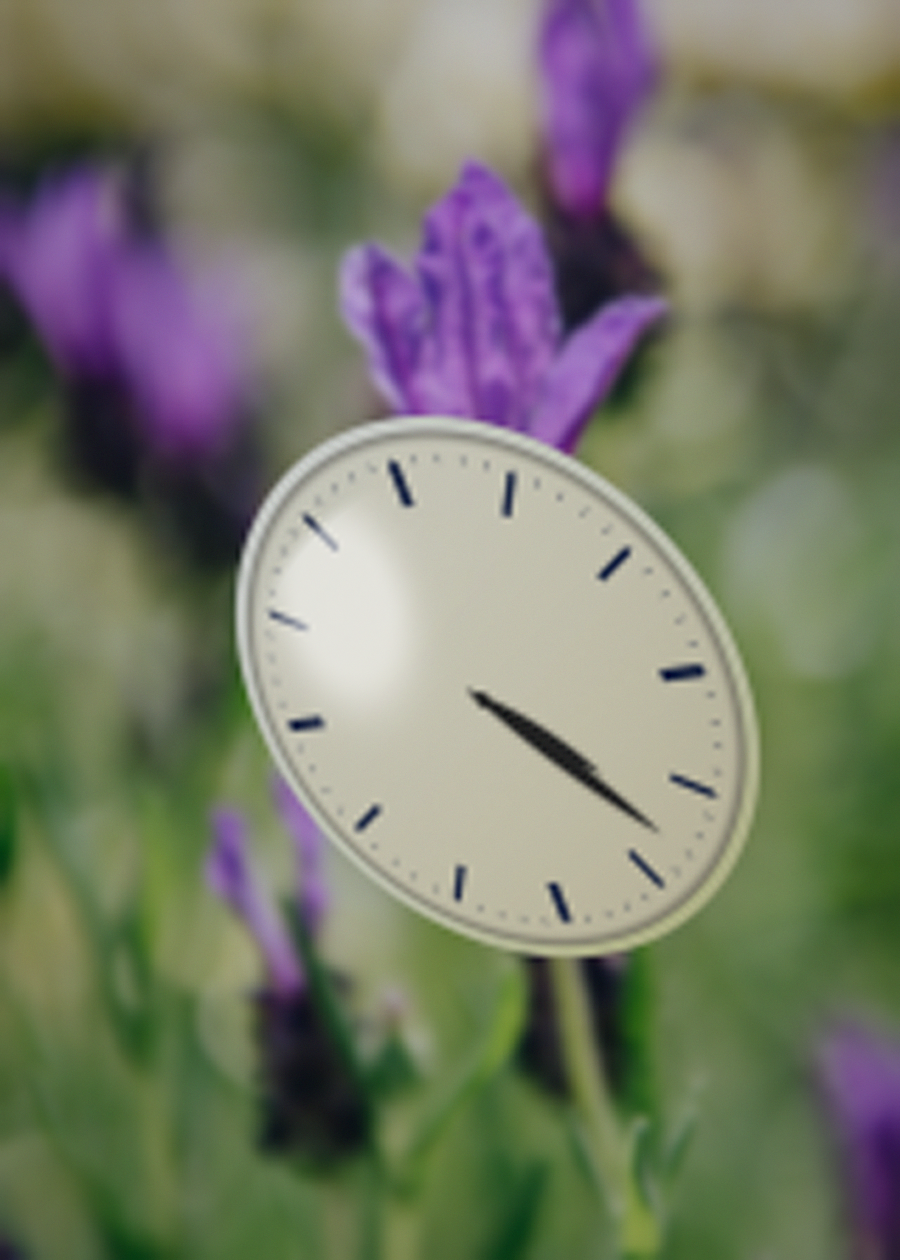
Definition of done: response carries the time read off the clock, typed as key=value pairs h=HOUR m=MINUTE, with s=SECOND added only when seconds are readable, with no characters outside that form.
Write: h=4 m=23
